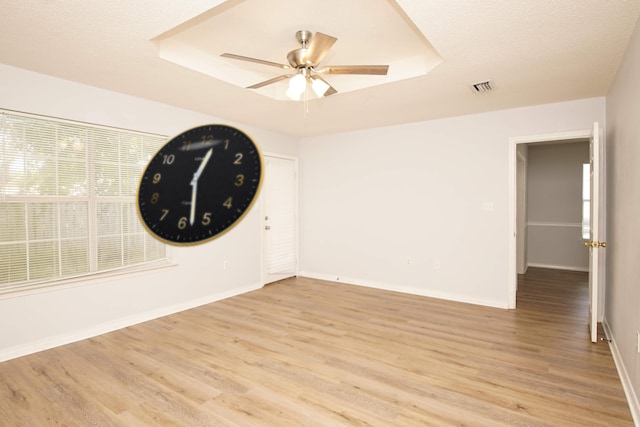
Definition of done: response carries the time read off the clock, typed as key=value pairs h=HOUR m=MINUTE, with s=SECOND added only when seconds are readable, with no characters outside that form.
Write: h=12 m=28
